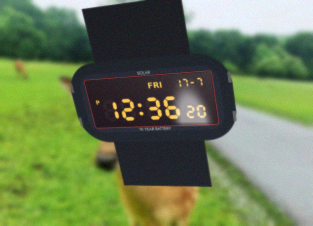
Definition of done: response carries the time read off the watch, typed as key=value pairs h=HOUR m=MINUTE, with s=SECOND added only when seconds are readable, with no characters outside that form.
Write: h=12 m=36 s=20
